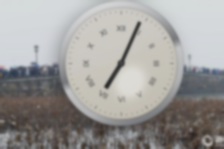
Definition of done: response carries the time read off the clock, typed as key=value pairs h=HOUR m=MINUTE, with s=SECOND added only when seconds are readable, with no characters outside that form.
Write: h=7 m=4
